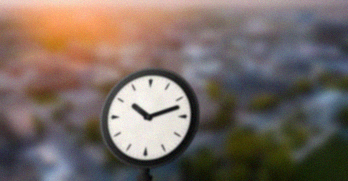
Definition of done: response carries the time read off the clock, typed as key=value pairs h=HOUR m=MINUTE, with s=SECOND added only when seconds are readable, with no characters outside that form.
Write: h=10 m=12
